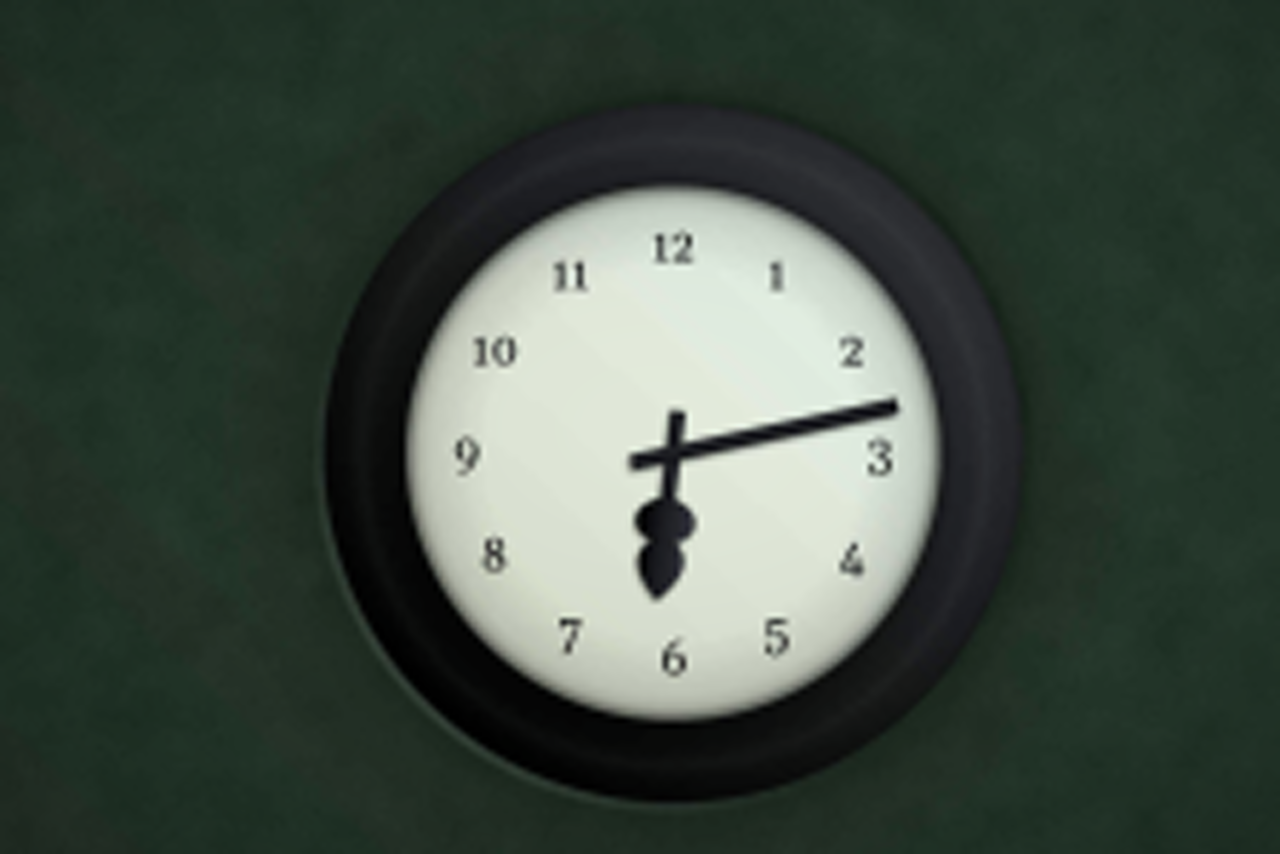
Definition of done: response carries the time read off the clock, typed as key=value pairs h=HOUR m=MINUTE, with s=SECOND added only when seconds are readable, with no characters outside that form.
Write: h=6 m=13
